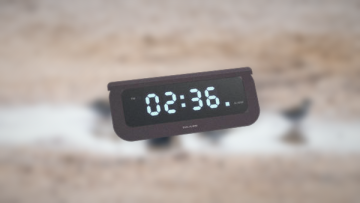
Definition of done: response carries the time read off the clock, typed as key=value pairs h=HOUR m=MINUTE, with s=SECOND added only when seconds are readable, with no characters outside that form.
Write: h=2 m=36
